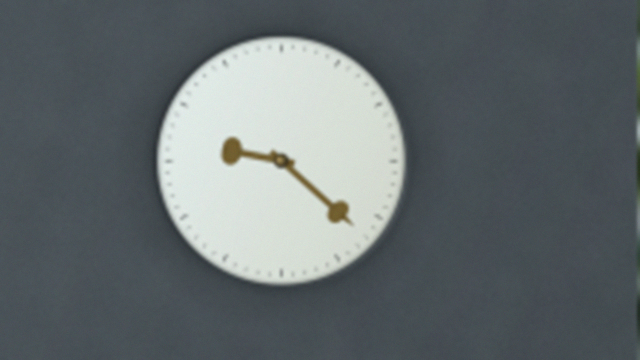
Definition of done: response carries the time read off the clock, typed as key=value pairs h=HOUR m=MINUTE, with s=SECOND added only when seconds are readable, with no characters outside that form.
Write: h=9 m=22
